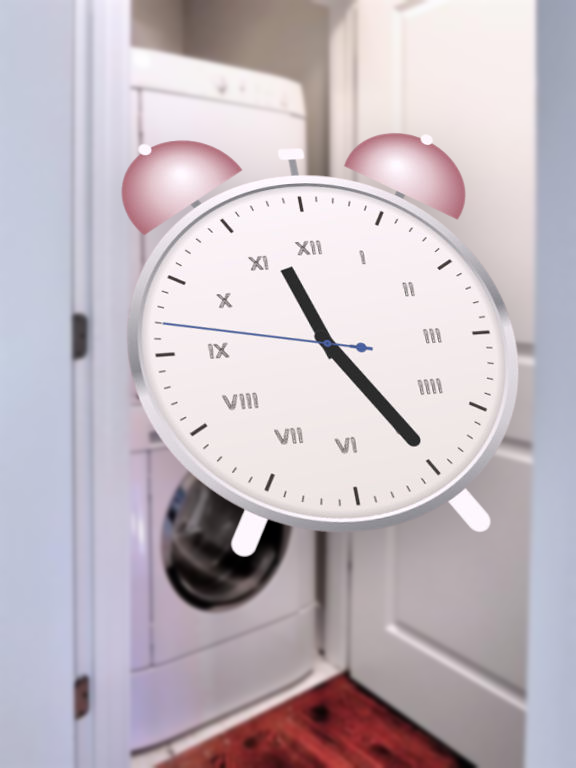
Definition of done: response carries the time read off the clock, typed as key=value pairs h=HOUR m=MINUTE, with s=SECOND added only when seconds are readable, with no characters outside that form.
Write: h=11 m=24 s=47
